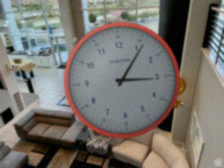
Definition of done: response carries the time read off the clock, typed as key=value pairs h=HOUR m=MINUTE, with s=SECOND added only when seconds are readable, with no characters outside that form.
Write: h=3 m=6
